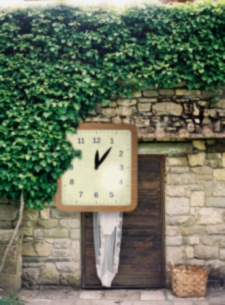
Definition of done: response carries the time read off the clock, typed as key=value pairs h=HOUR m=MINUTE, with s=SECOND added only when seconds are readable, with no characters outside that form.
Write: h=12 m=6
